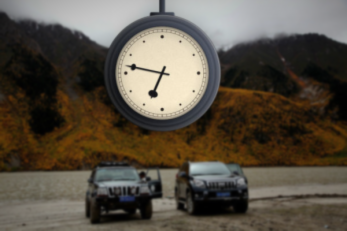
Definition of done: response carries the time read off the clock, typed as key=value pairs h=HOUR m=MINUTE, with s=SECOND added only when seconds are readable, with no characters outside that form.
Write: h=6 m=47
